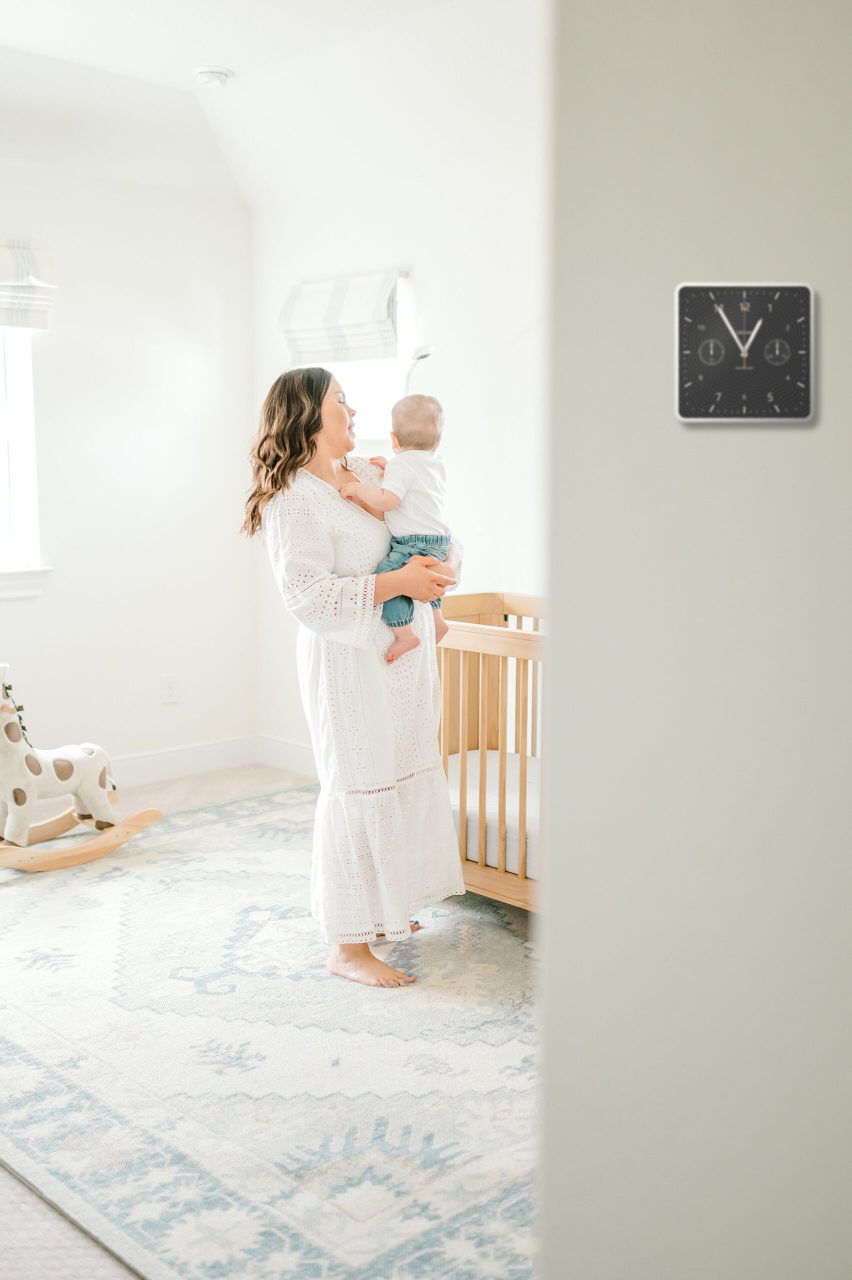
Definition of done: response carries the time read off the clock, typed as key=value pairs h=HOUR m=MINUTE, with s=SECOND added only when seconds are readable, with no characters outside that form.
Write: h=12 m=55
